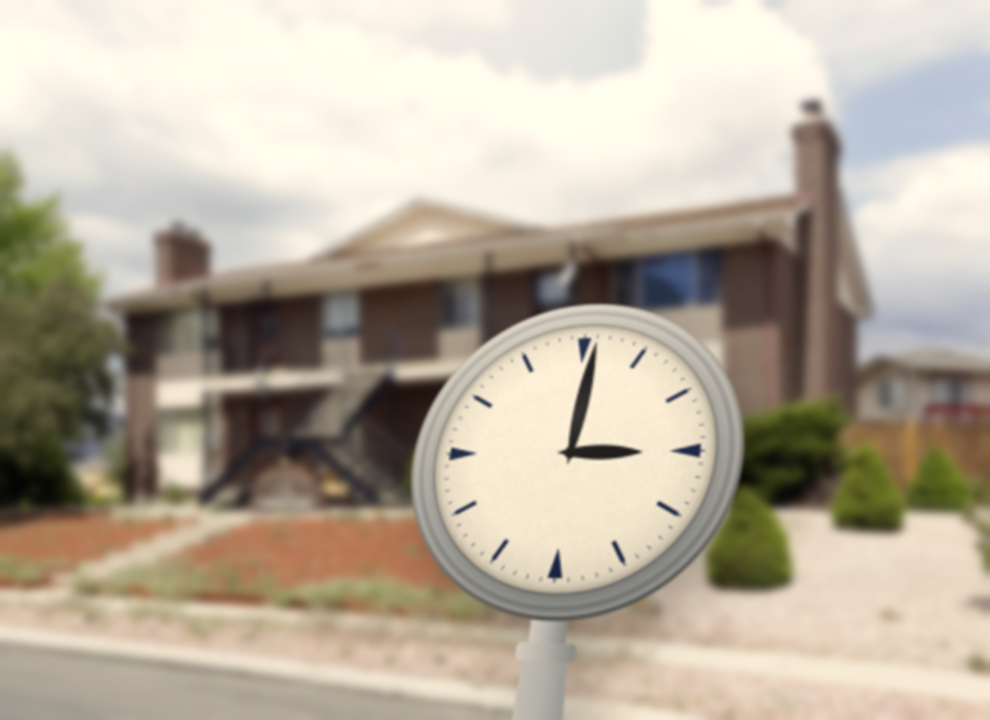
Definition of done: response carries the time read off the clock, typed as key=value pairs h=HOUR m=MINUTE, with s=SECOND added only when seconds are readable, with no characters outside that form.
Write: h=3 m=1
